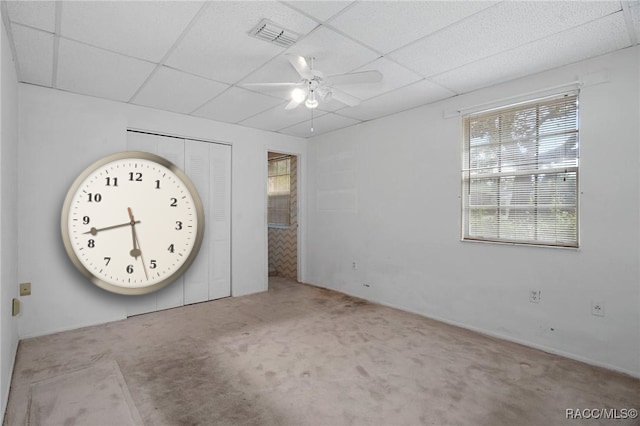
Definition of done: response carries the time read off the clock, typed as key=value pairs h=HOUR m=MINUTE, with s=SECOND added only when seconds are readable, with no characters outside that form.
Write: h=5 m=42 s=27
